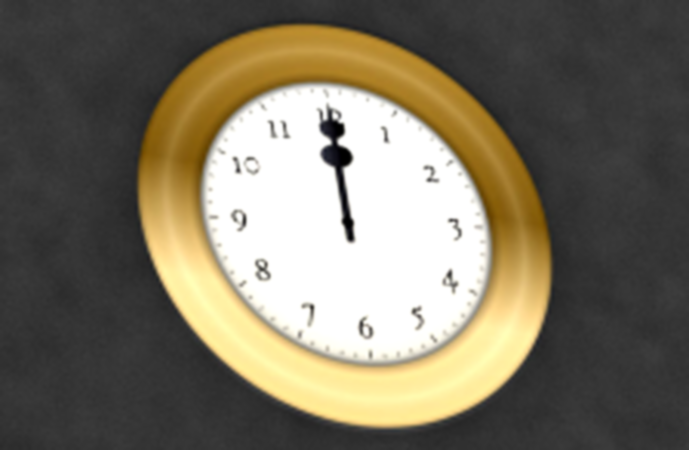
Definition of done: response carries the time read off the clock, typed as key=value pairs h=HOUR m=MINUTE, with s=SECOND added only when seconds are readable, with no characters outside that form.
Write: h=12 m=0
